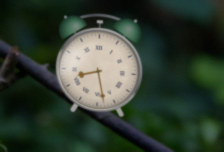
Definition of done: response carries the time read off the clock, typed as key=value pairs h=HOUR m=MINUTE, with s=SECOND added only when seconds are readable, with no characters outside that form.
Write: h=8 m=28
